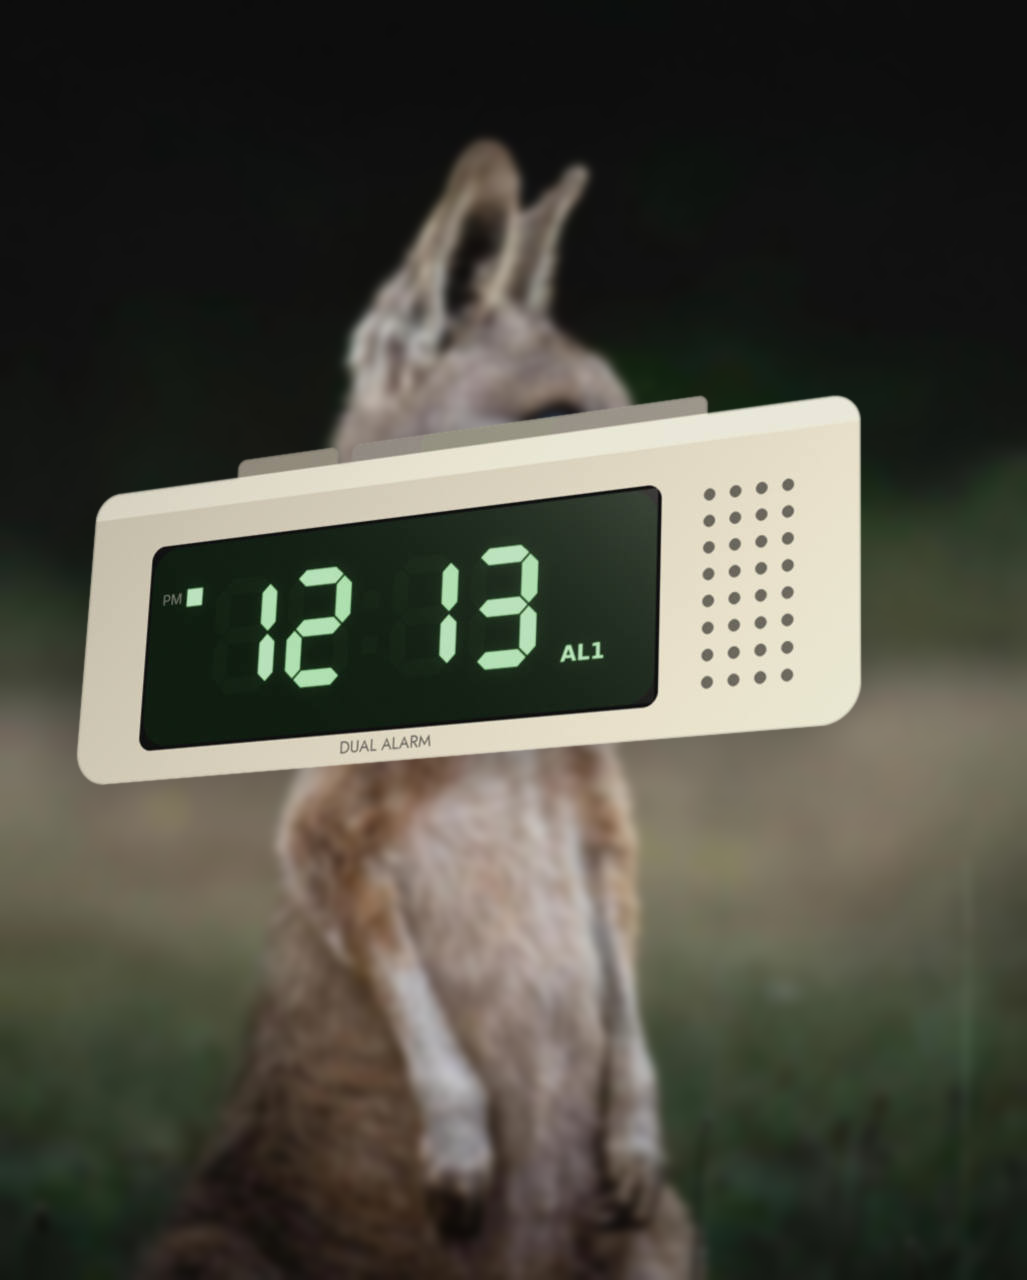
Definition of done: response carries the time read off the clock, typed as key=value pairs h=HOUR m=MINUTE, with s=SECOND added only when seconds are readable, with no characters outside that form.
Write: h=12 m=13
